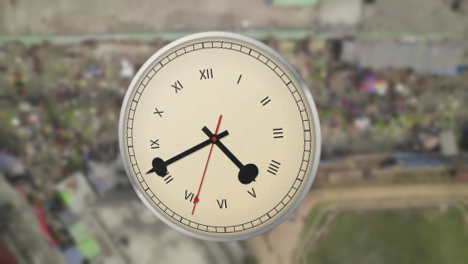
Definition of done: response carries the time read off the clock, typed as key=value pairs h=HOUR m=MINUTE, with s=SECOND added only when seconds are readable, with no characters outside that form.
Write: h=4 m=41 s=34
